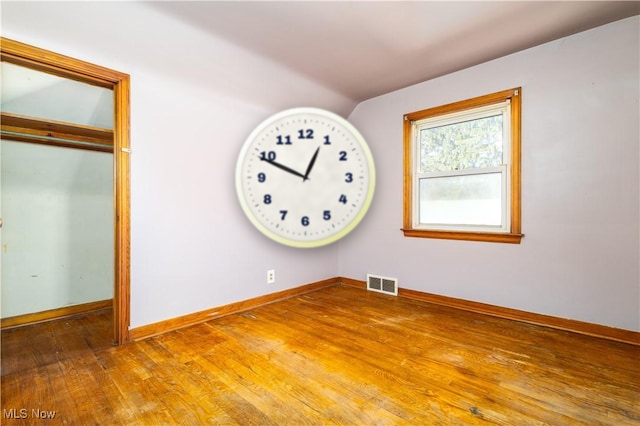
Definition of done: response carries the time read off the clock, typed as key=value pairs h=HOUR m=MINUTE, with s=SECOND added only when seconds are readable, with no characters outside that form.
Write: h=12 m=49
